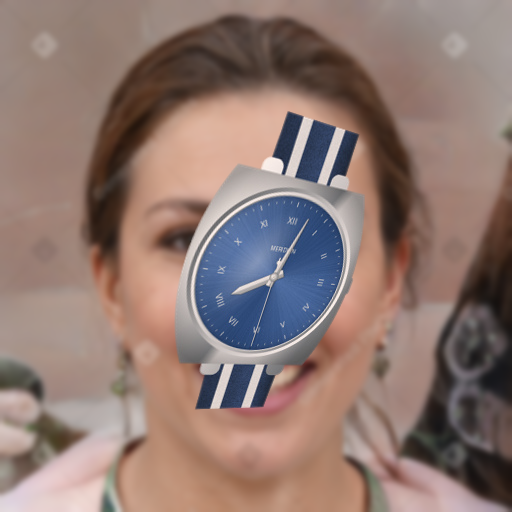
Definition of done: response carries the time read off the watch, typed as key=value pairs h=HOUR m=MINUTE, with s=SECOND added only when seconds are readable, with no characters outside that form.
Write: h=8 m=2 s=30
